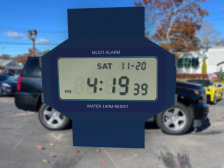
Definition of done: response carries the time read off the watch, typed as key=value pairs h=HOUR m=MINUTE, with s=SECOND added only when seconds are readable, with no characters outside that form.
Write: h=4 m=19 s=39
